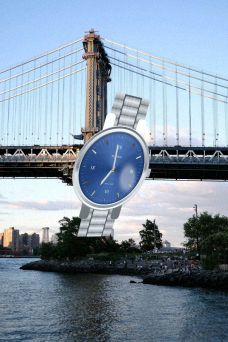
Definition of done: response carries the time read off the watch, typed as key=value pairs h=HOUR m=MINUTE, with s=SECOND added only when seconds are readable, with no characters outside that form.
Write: h=6 m=59
